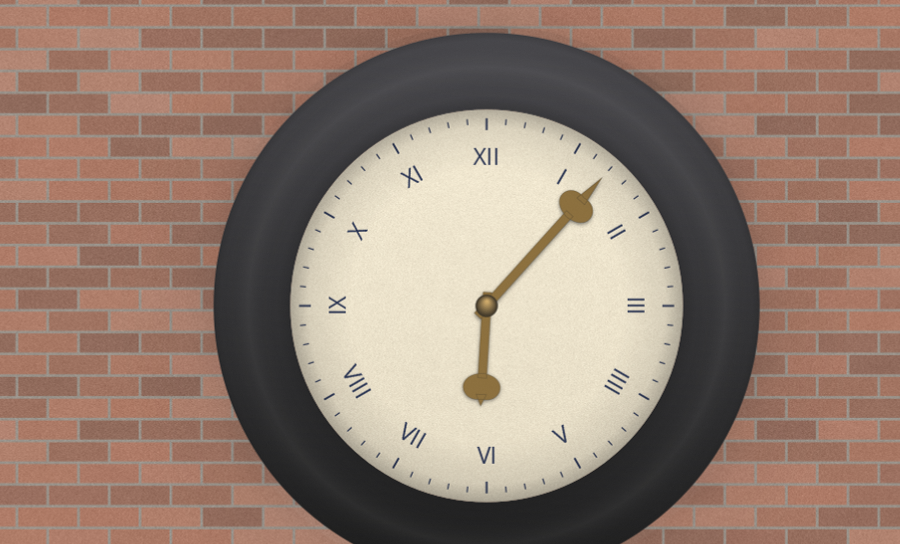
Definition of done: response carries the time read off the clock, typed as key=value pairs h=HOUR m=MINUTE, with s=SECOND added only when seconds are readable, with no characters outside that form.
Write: h=6 m=7
